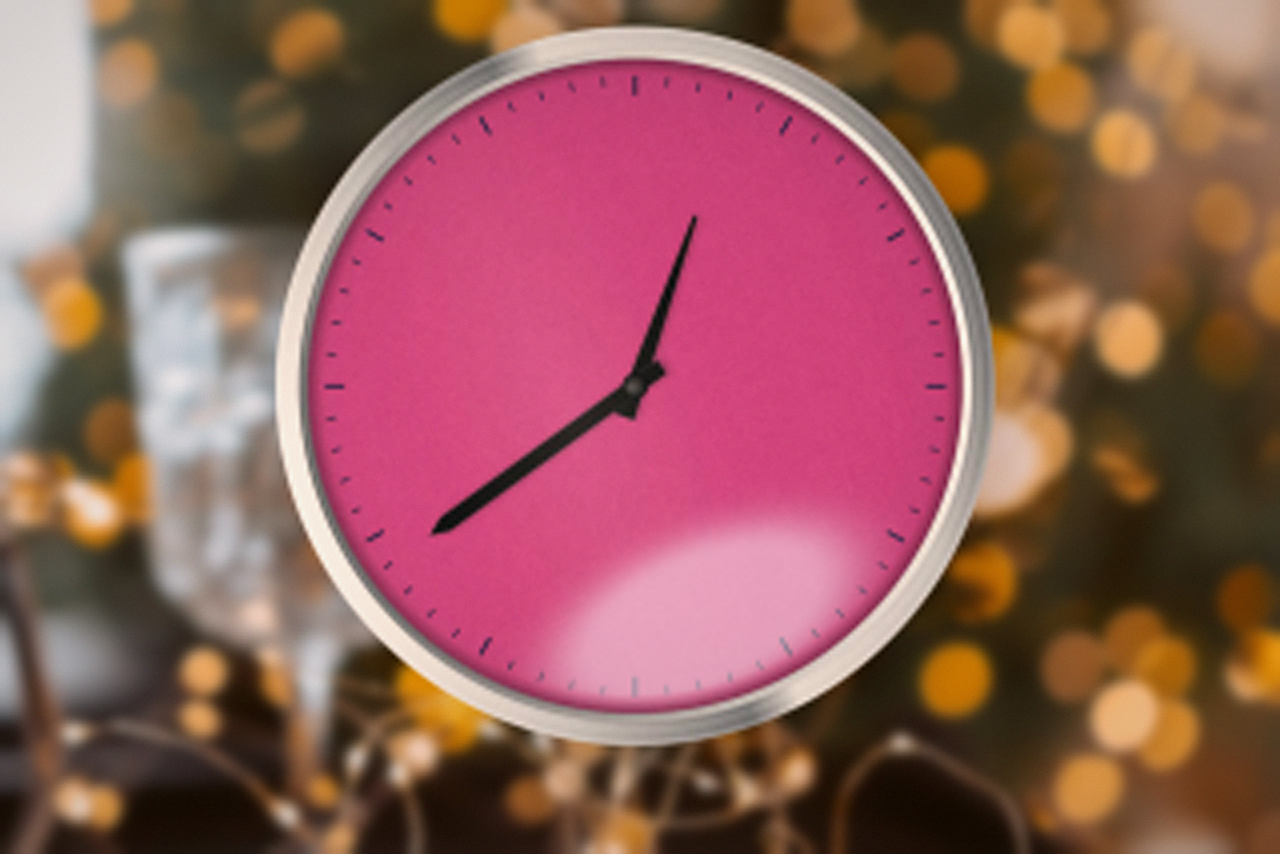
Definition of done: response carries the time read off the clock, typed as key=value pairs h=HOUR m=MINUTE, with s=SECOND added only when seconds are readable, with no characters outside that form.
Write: h=12 m=39
